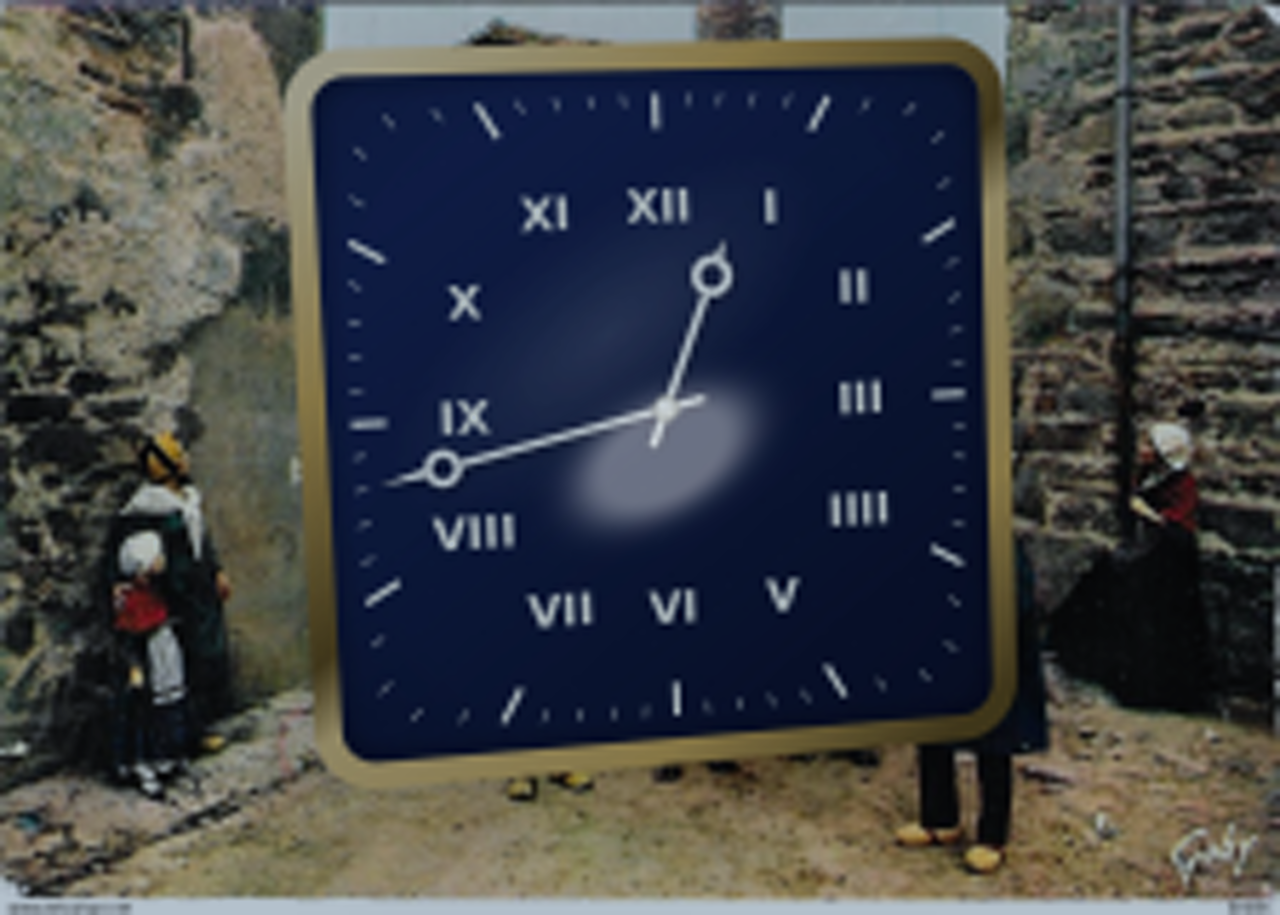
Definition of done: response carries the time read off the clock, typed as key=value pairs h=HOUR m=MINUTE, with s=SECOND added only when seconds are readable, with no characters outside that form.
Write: h=12 m=43
